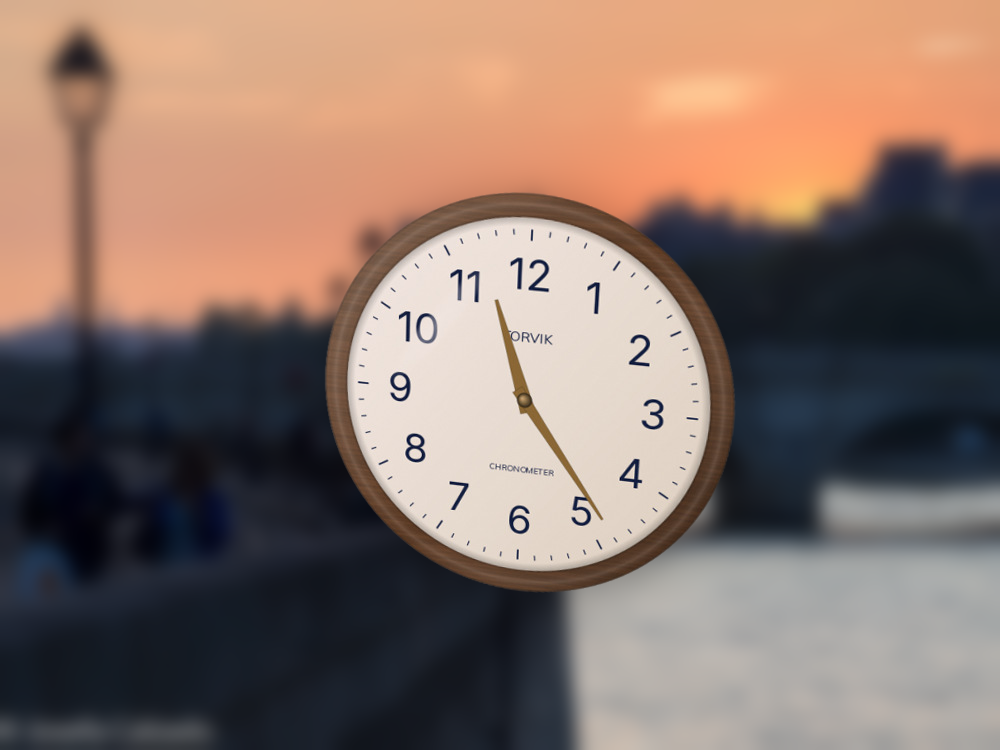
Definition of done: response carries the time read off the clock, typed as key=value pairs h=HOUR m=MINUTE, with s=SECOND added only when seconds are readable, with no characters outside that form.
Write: h=11 m=24
